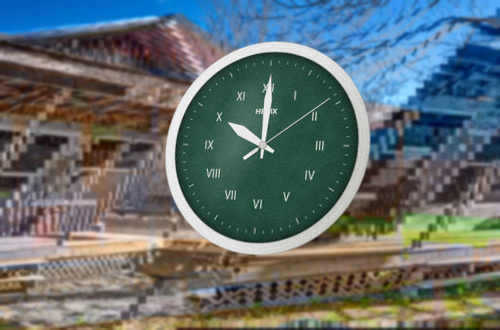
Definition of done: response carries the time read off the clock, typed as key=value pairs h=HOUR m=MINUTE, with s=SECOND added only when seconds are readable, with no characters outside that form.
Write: h=10 m=0 s=9
